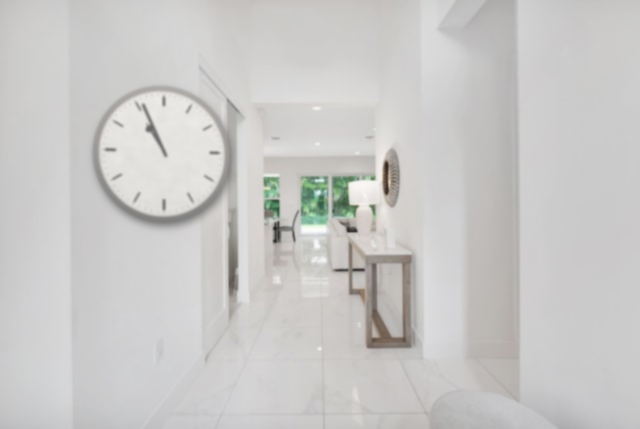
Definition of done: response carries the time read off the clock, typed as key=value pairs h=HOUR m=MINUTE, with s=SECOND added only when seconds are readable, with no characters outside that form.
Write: h=10 m=56
